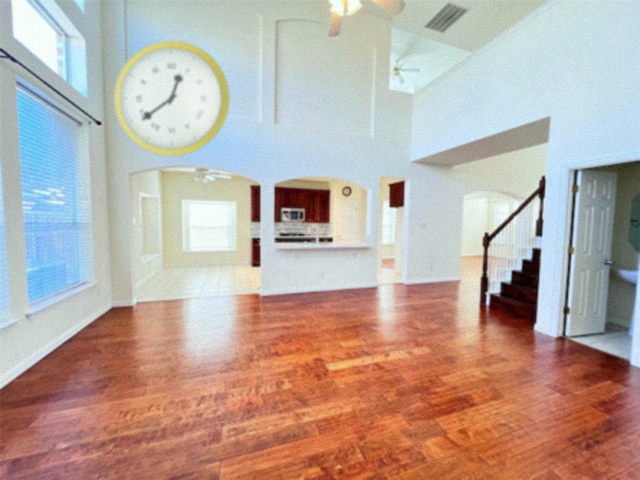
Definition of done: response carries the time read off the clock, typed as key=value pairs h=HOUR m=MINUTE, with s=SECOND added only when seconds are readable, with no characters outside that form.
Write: h=12 m=39
